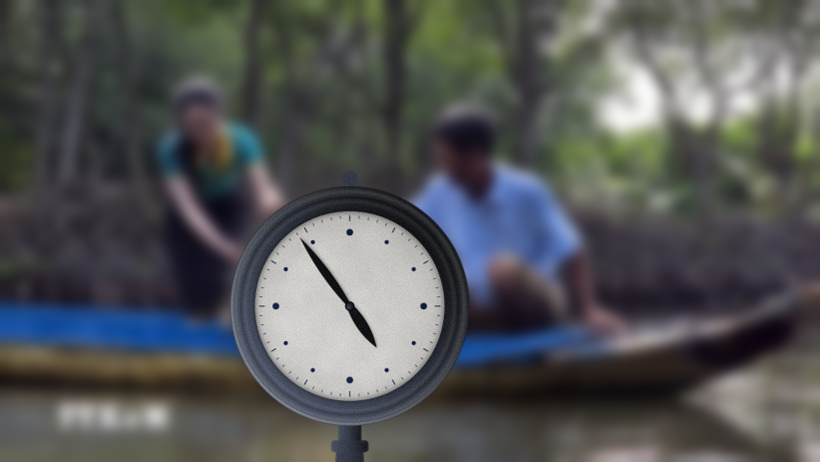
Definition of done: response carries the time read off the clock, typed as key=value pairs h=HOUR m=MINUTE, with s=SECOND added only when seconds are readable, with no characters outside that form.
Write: h=4 m=54
